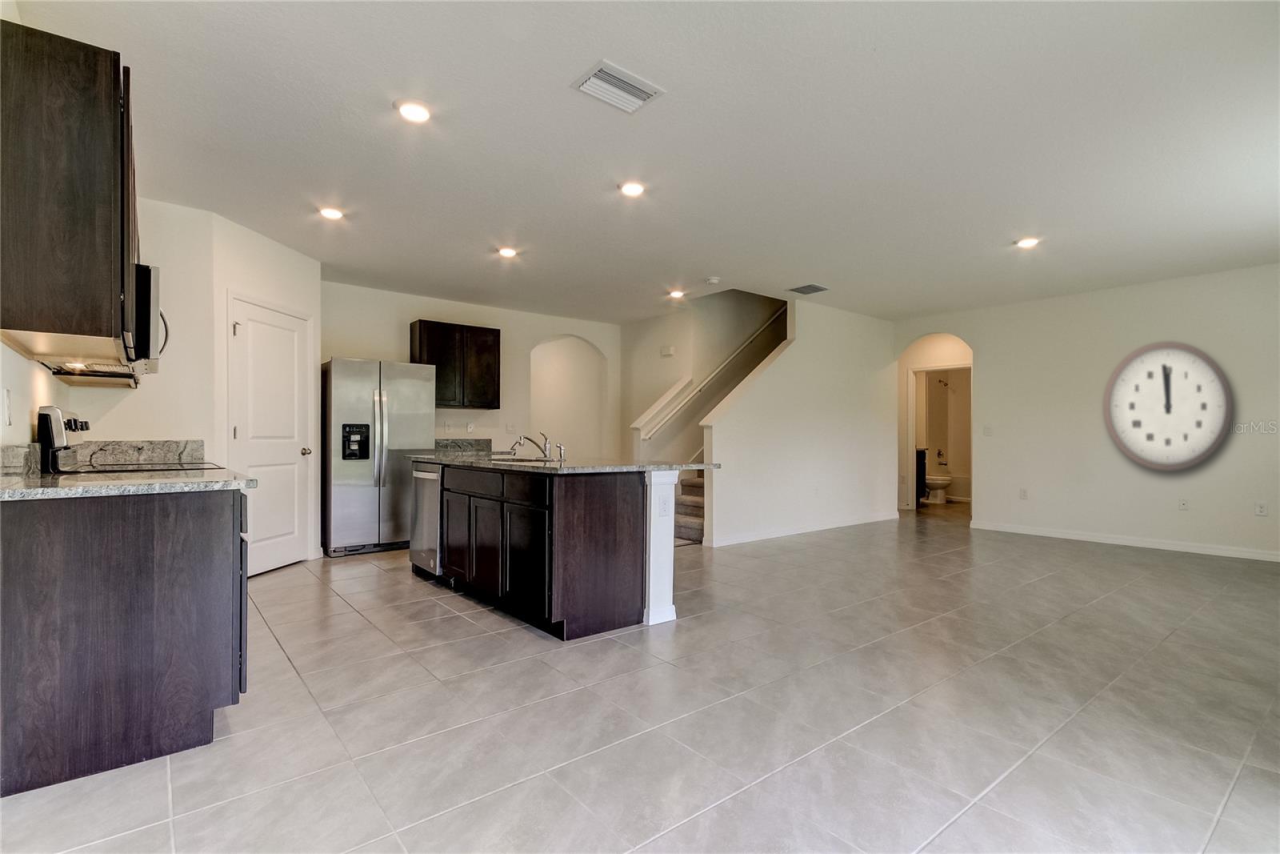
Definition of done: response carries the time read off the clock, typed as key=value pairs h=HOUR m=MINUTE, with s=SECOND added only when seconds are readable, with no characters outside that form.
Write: h=11 m=59
